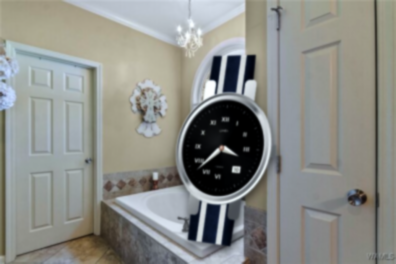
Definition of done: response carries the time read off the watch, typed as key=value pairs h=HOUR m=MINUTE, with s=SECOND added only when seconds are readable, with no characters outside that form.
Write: h=3 m=38
